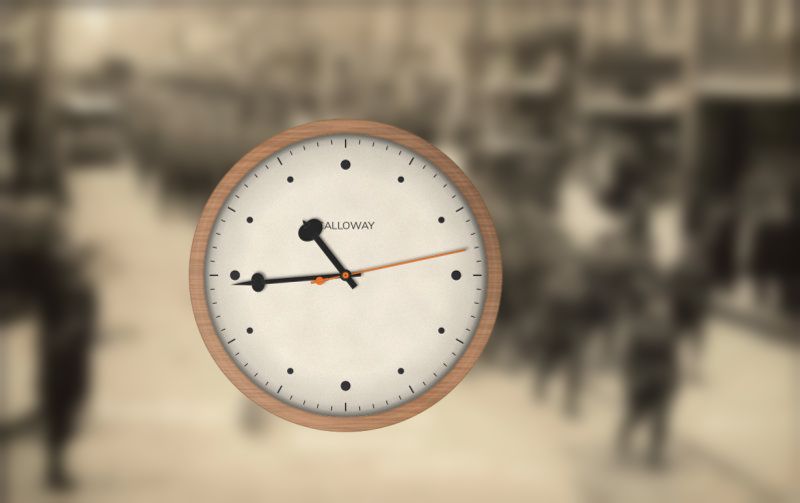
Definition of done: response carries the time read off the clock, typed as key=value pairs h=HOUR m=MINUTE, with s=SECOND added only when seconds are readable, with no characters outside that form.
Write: h=10 m=44 s=13
